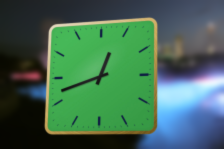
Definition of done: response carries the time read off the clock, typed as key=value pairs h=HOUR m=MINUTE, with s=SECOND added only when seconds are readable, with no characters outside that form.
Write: h=12 m=42
